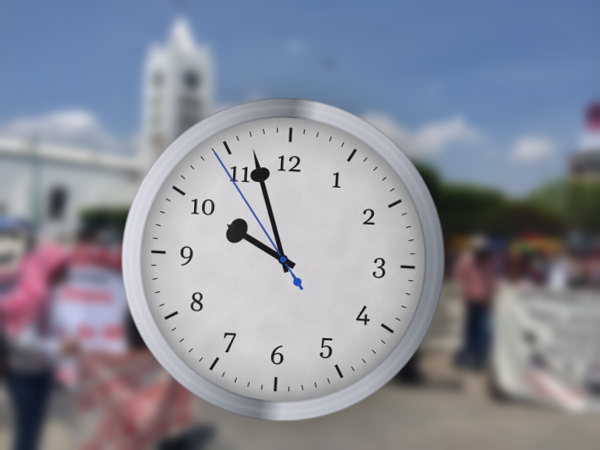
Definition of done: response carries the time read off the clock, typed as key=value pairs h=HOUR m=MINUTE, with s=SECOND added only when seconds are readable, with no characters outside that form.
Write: h=9 m=56 s=54
